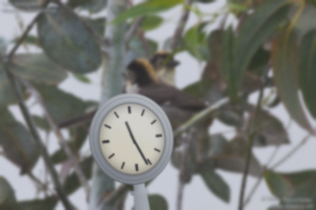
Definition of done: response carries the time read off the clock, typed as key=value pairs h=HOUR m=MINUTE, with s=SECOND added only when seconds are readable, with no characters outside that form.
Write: h=11 m=26
